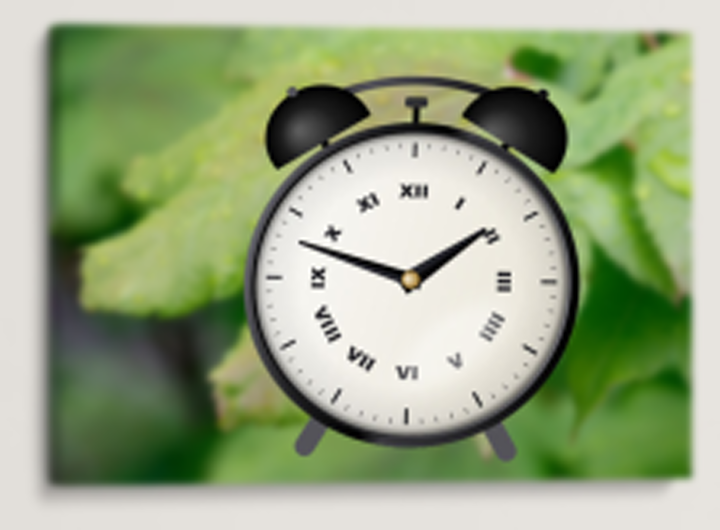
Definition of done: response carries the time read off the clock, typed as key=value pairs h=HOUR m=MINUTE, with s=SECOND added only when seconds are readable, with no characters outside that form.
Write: h=1 m=48
